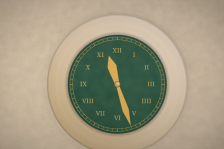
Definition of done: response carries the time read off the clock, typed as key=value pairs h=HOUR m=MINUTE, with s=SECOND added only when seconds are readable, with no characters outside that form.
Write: h=11 m=27
